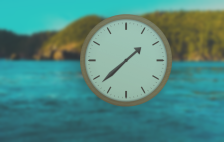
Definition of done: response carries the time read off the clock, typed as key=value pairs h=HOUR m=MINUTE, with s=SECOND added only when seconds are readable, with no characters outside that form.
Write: h=1 m=38
